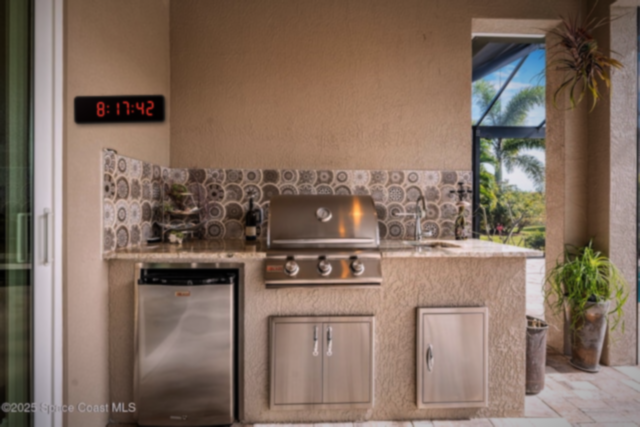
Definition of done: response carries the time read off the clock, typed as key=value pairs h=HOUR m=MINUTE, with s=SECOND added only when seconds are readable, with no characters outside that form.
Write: h=8 m=17 s=42
